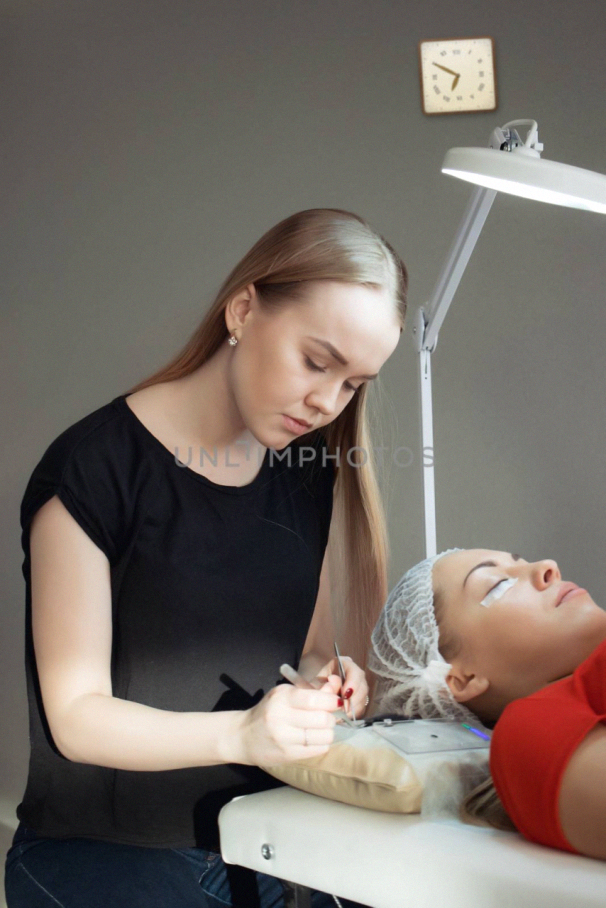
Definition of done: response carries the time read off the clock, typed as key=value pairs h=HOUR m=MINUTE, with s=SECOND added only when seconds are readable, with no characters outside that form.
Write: h=6 m=50
